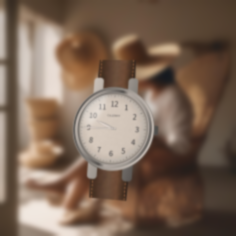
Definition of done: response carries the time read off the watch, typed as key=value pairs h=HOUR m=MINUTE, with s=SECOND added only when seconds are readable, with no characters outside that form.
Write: h=9 m=45
